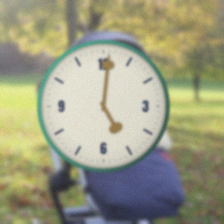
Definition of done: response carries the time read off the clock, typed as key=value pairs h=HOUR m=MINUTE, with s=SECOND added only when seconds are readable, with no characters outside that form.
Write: h=5 m=1
